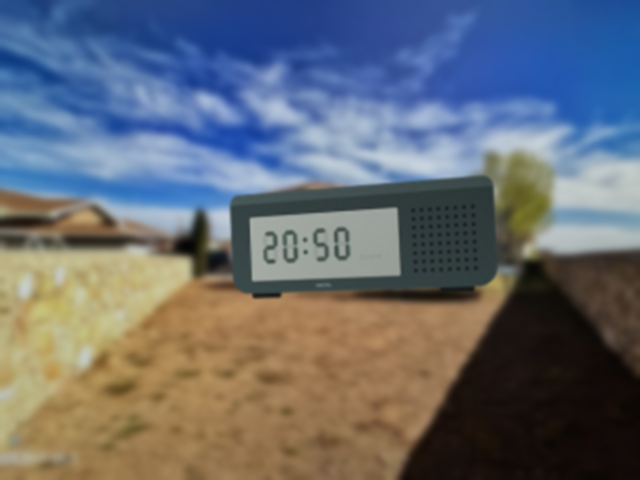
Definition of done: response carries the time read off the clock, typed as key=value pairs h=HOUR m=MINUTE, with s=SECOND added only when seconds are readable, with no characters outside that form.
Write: h=20 m=50
